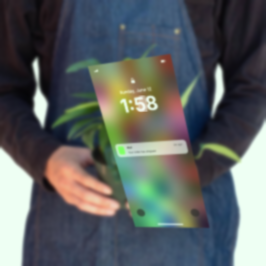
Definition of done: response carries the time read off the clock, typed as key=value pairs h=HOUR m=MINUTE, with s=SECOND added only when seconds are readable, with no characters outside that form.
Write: h=1 m=58
